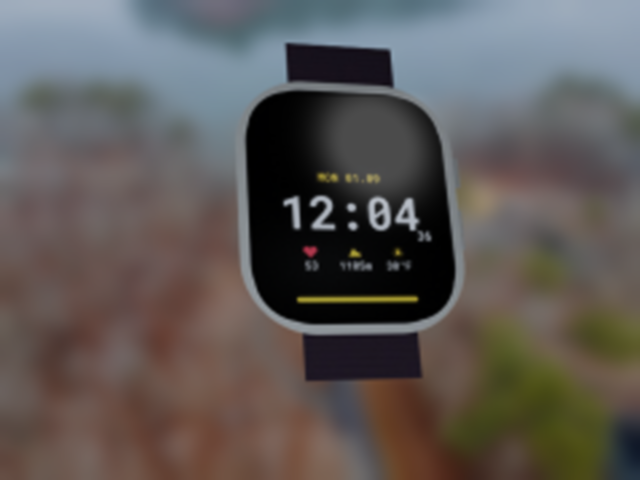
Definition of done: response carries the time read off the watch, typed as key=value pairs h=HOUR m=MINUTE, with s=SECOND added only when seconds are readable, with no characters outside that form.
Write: h=12 m=4
